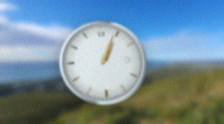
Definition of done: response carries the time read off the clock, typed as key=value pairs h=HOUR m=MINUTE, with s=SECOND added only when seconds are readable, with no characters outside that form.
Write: h=1 m=4
